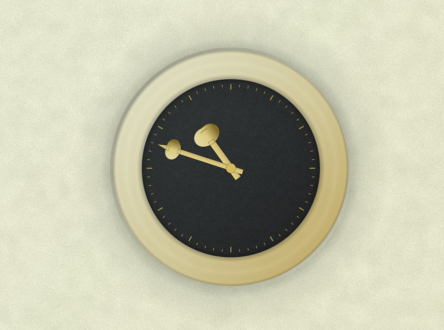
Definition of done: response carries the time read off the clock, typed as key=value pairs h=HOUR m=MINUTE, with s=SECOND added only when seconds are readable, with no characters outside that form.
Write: h=10 m=48
